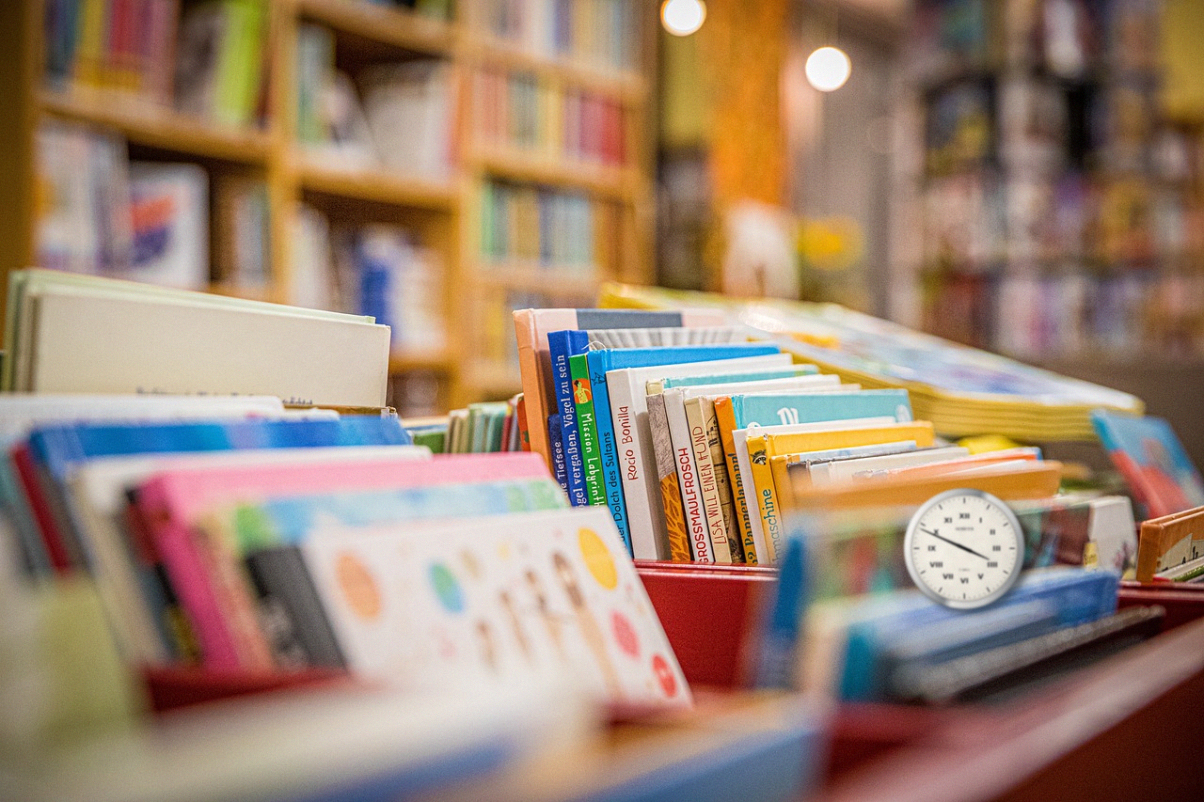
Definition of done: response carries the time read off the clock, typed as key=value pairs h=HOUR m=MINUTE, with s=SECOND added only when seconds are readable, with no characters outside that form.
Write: h=3 m=49
